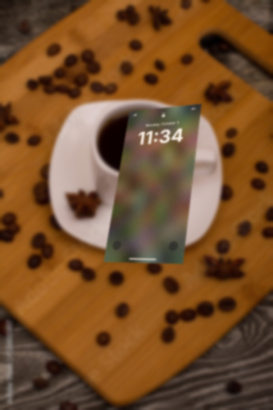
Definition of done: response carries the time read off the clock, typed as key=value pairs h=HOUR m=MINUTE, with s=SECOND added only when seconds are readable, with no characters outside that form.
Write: h=11 m=34
